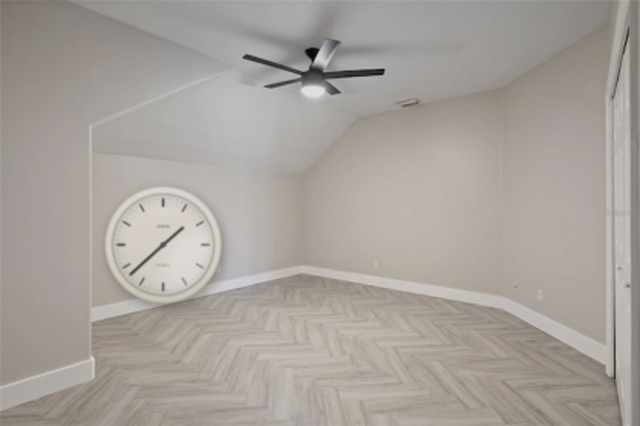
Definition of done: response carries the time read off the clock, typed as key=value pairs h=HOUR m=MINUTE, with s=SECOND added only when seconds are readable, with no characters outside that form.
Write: h=1 m=38
